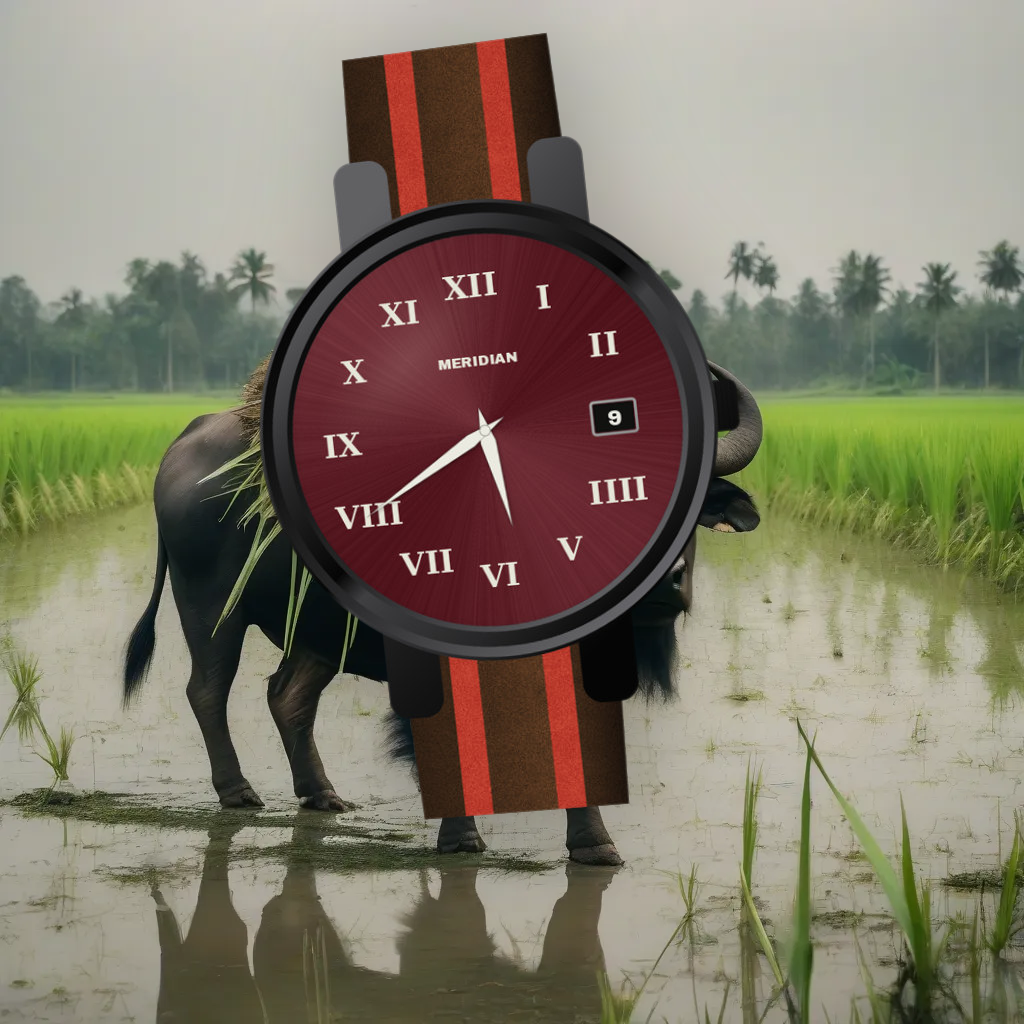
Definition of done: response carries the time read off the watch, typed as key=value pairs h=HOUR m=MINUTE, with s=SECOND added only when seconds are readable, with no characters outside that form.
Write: h=5 m=40
